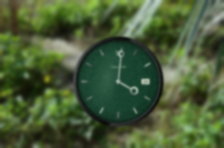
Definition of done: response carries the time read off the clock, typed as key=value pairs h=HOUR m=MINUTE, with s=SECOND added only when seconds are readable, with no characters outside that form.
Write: h=4 m=1
